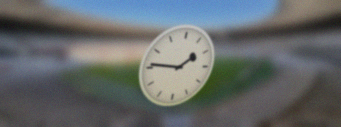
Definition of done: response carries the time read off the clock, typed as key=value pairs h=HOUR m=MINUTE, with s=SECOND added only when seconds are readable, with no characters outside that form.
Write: h=1 m=46
